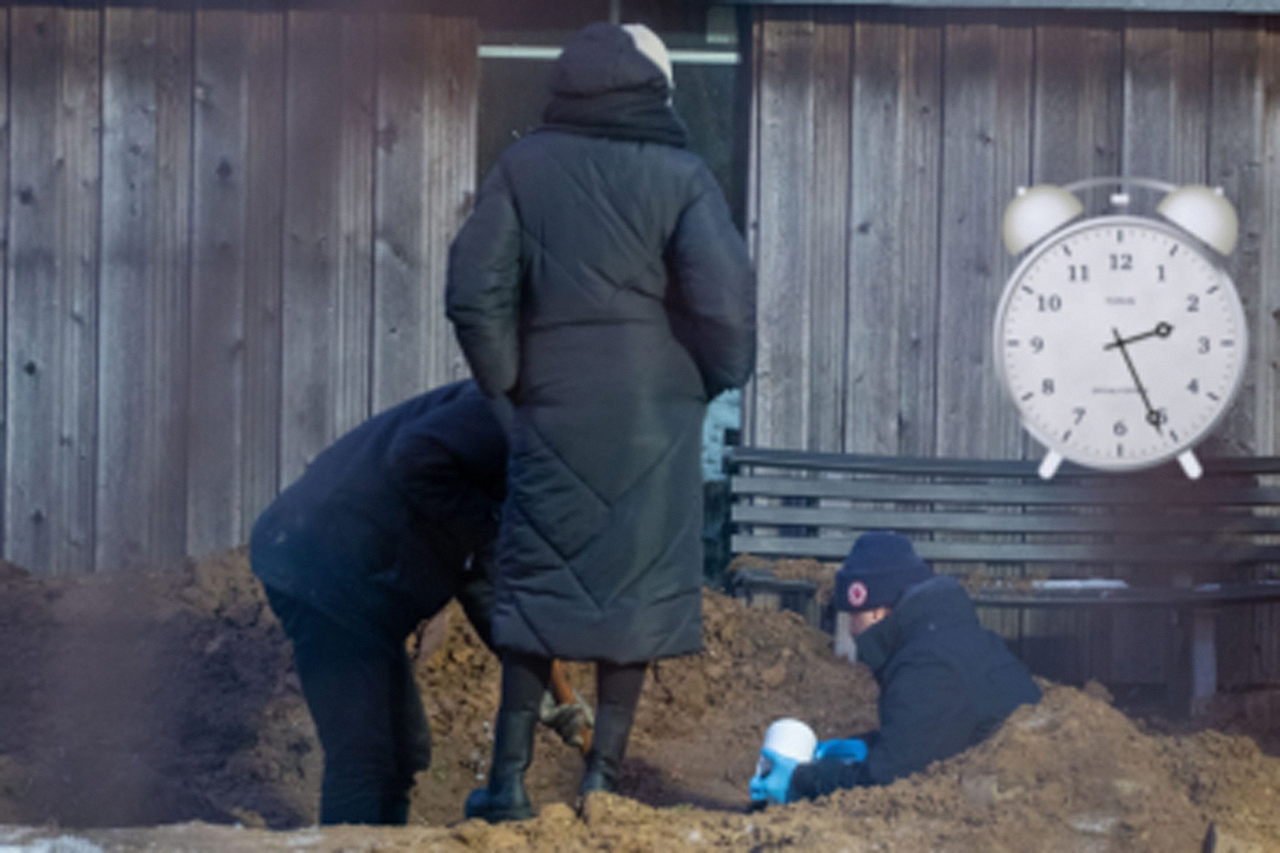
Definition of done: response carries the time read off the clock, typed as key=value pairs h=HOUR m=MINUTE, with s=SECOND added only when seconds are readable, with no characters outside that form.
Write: h=2 m=26
